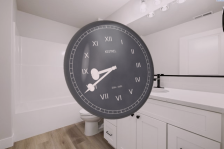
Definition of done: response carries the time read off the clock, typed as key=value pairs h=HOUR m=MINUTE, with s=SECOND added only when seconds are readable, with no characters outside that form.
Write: h=8 m=40
